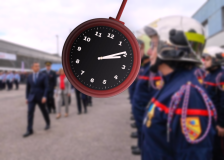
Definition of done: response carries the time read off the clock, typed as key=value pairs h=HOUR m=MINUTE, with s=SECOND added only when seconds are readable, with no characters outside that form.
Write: h=2 m=9
